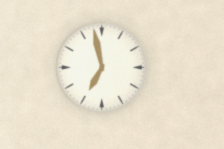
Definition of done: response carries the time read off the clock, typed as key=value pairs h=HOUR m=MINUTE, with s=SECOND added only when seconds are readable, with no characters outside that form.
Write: h=6 m=58
